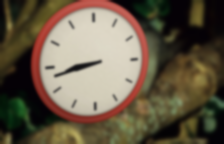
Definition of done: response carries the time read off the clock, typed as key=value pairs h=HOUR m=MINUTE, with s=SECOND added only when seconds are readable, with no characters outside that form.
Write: h=8 m=43
